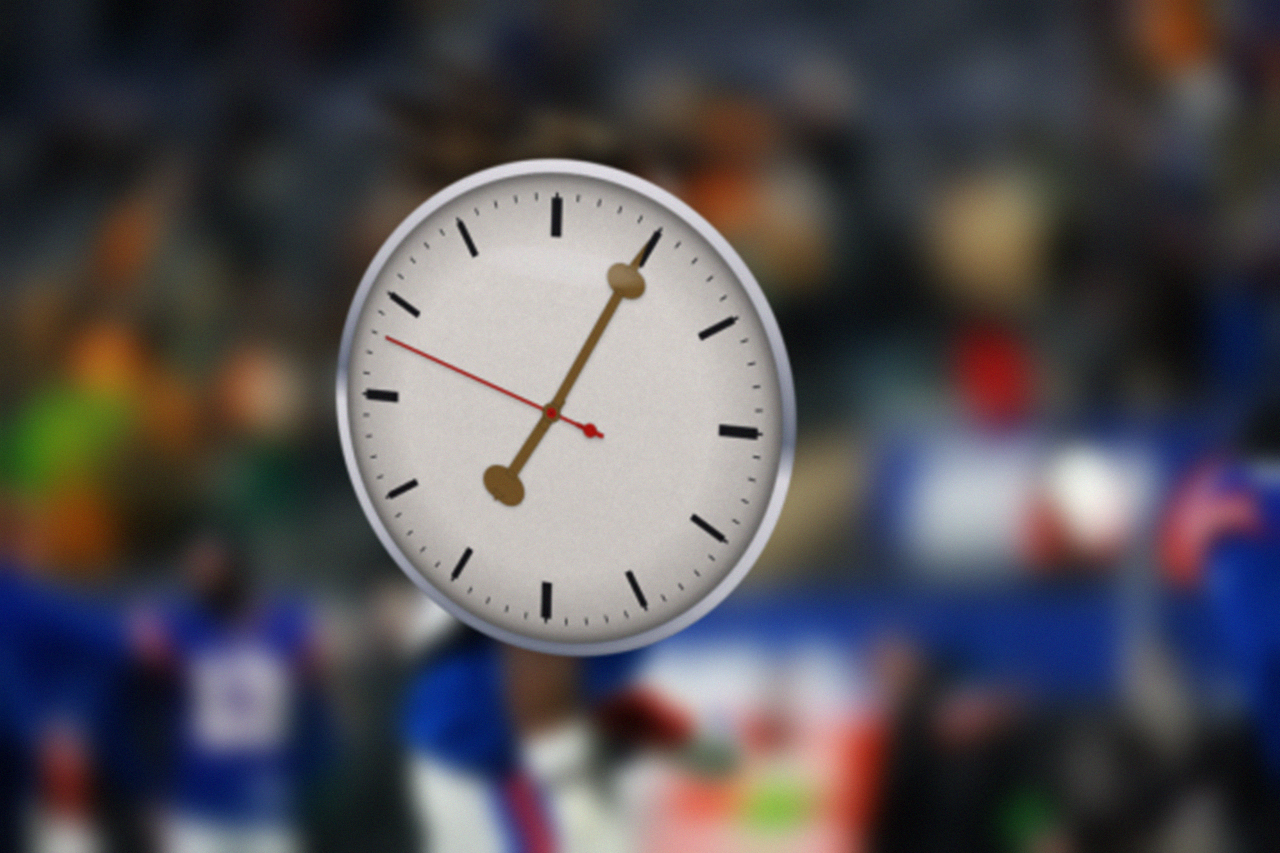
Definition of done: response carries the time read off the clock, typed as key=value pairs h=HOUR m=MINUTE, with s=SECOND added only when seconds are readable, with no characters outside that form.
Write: h=7 m=4 s=48
